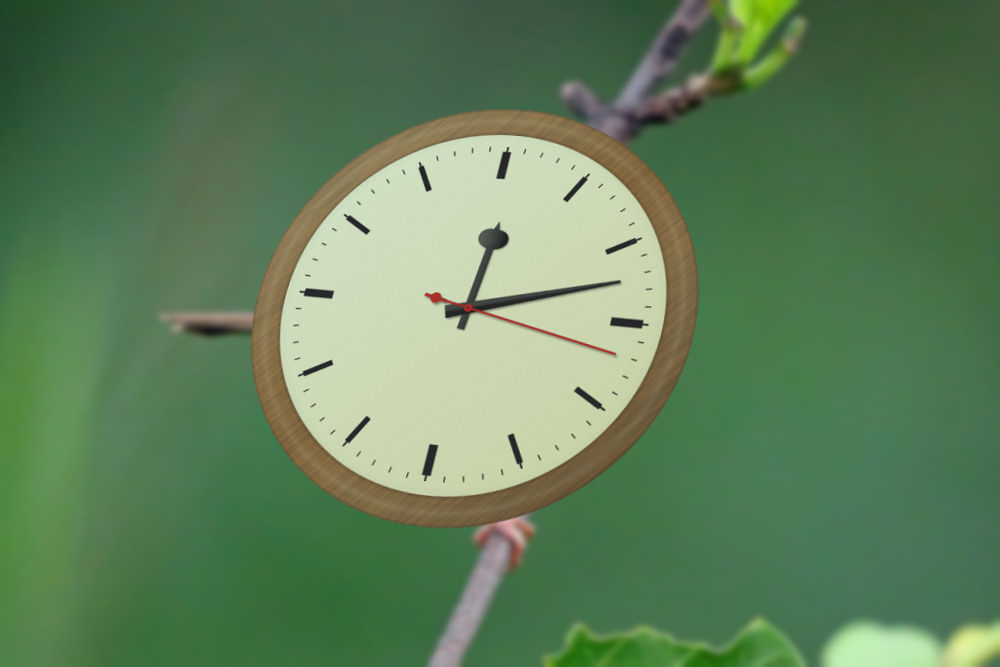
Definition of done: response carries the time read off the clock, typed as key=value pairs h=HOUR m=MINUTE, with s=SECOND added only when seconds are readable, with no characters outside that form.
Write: h=12 m=12 s=17
